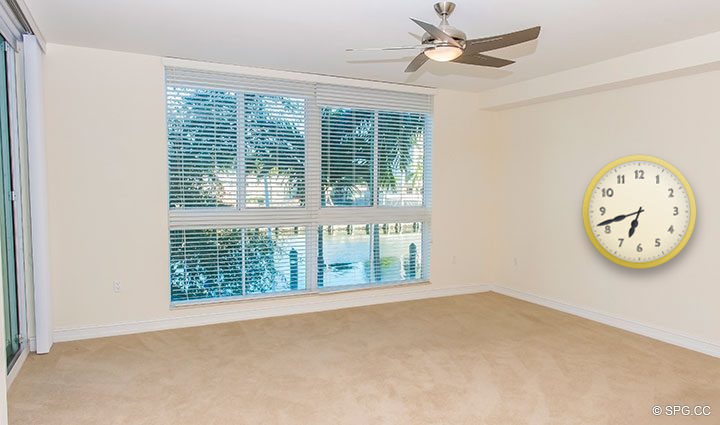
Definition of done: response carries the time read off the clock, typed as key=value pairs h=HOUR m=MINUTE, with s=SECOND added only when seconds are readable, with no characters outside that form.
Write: h=6 m=42
